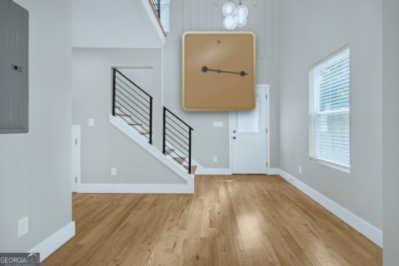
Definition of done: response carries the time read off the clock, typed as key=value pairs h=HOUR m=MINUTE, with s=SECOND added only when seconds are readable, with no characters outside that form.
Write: h=9 m=16
